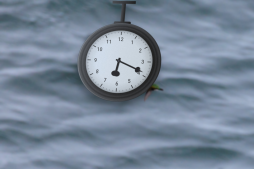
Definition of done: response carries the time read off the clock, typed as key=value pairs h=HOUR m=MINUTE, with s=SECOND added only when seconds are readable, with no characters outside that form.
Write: h=6 m=19
